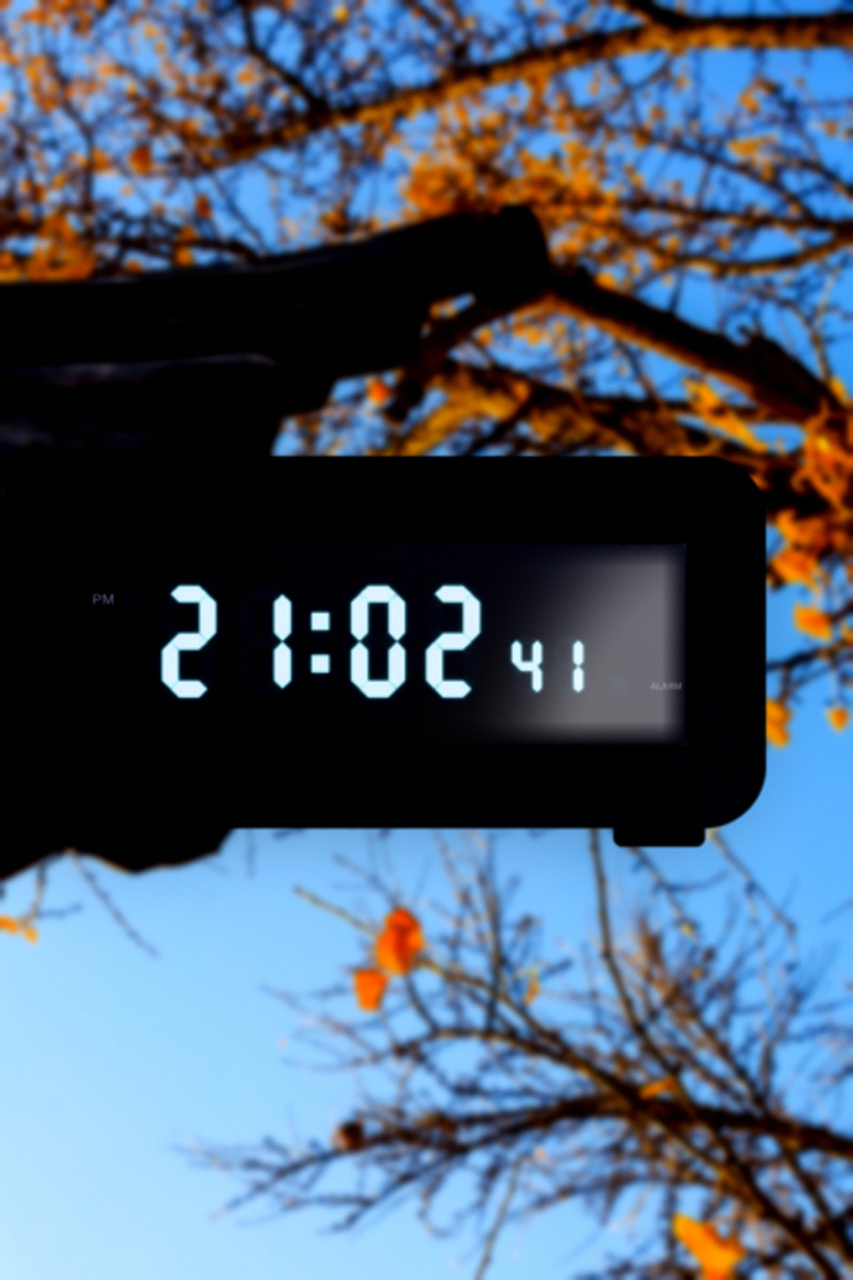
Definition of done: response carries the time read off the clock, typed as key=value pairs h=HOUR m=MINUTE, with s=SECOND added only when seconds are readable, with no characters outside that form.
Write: h=21 m=2 s=41
